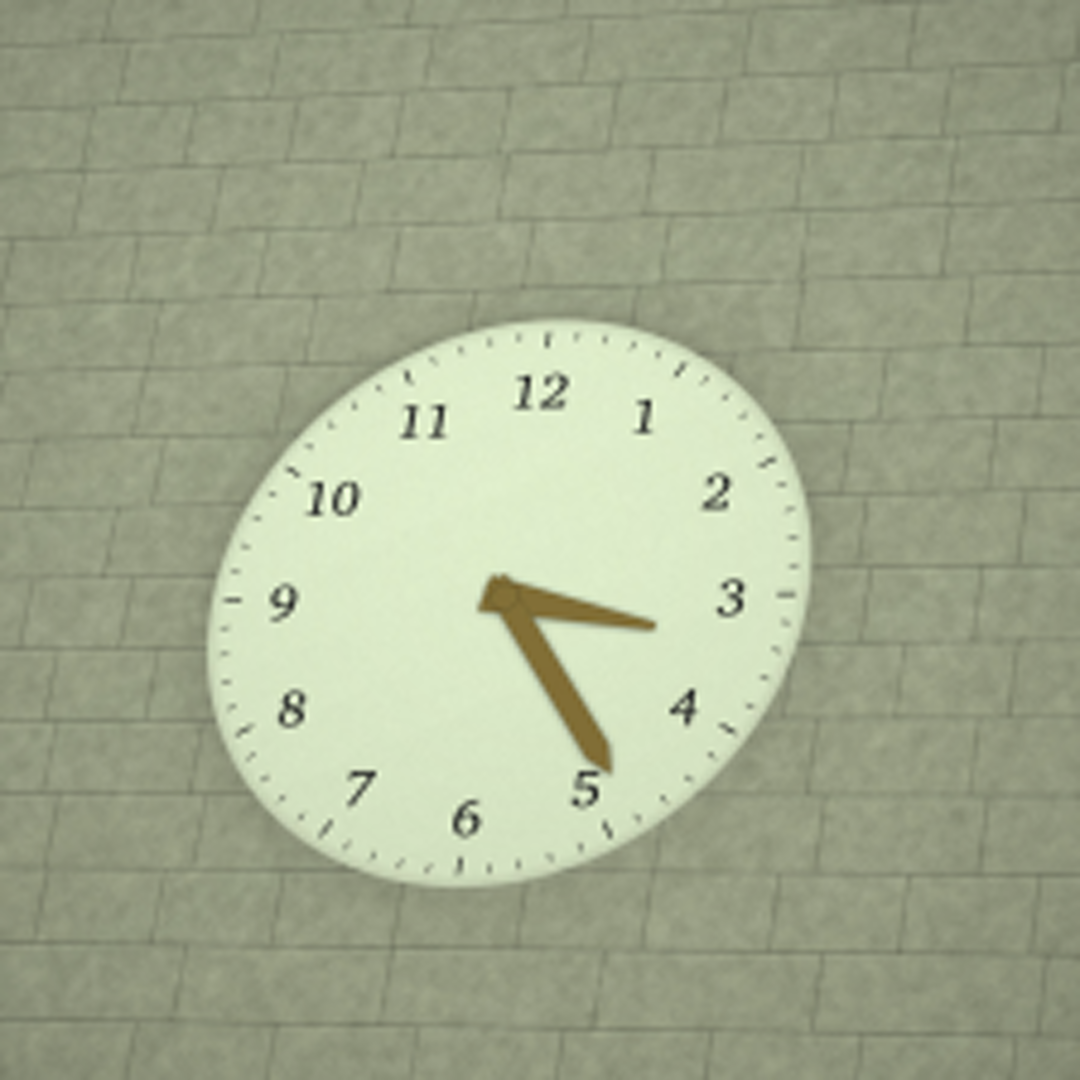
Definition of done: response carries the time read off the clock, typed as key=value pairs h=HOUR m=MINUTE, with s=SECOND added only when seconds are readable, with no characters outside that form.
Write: h=3 m=24
